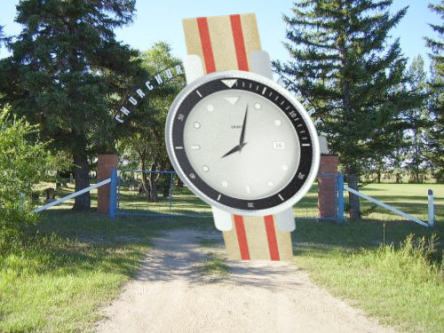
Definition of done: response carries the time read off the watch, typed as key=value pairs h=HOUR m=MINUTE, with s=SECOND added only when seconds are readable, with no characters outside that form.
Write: h=8 m=3
